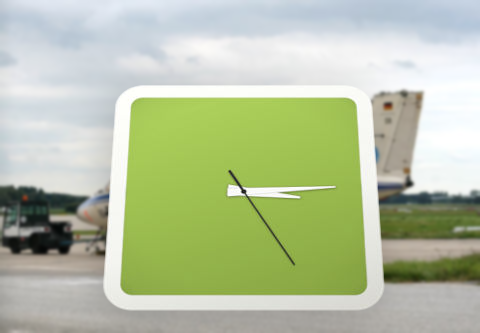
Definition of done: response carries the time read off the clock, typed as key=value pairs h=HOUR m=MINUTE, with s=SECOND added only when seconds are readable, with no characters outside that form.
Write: h=3 m=14 s=25
